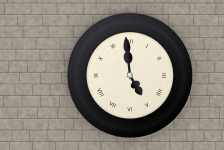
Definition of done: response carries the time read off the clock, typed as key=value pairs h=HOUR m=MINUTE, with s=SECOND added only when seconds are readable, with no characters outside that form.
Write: h=4 m=59
